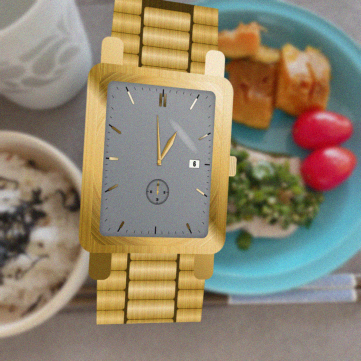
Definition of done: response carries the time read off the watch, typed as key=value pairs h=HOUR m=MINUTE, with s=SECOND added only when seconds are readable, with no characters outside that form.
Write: h=12 m=59
